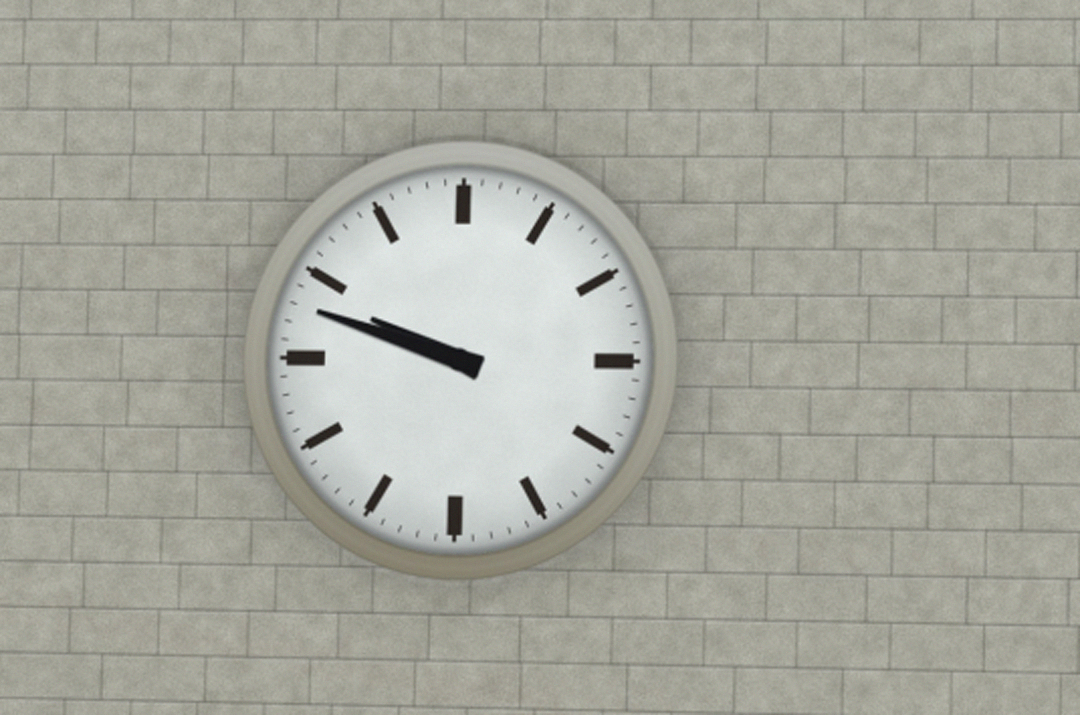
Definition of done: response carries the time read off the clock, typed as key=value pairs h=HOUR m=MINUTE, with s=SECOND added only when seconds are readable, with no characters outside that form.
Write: h=9 m=48
